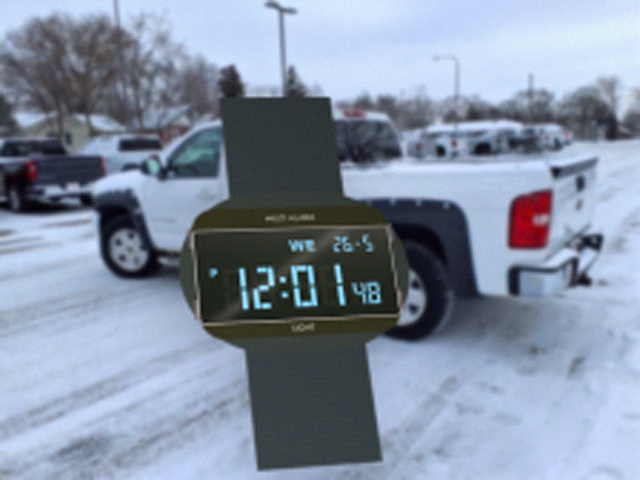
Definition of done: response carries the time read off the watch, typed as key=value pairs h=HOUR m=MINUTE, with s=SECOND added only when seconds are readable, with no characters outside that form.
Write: h=12 m=1 s=48
